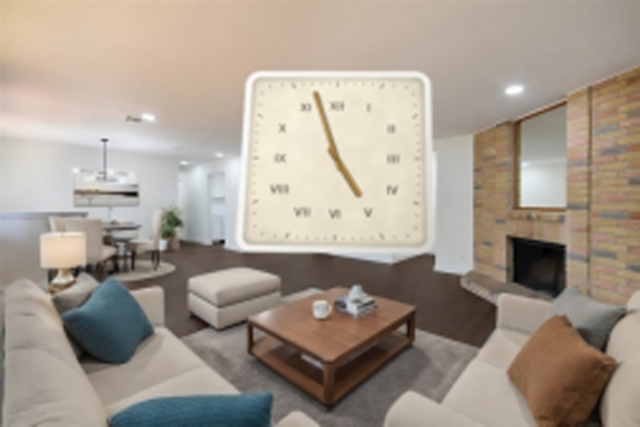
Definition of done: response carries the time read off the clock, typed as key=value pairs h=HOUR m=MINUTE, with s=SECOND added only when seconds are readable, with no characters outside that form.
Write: h=4 m=57
